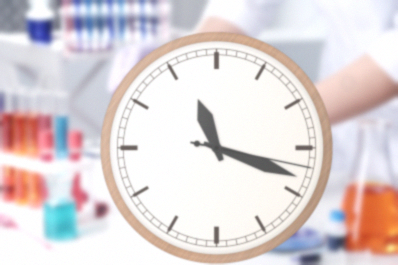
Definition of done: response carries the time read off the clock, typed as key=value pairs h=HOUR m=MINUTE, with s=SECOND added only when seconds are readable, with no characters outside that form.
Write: h=11 m=18 s=17
